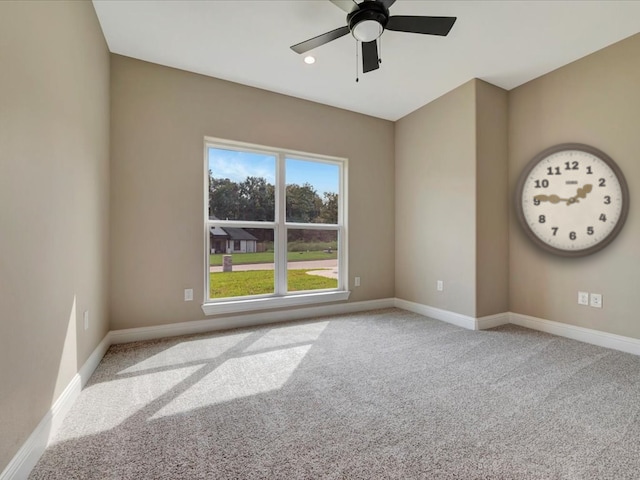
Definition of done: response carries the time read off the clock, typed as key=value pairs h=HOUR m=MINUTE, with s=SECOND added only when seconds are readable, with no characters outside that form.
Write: h=1 m=46
